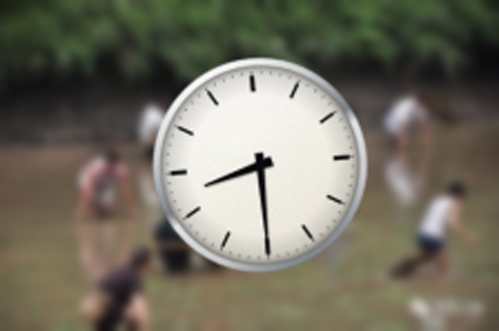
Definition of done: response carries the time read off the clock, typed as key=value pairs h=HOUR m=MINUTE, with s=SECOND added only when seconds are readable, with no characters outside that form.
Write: h=8 m=30
